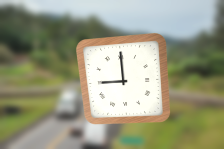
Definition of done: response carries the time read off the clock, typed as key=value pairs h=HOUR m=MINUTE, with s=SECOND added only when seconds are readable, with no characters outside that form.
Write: h=9 m=0
